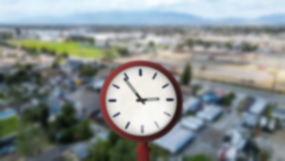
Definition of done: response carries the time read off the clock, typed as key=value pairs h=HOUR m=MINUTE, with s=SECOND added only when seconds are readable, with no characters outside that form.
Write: h=2 m=54
